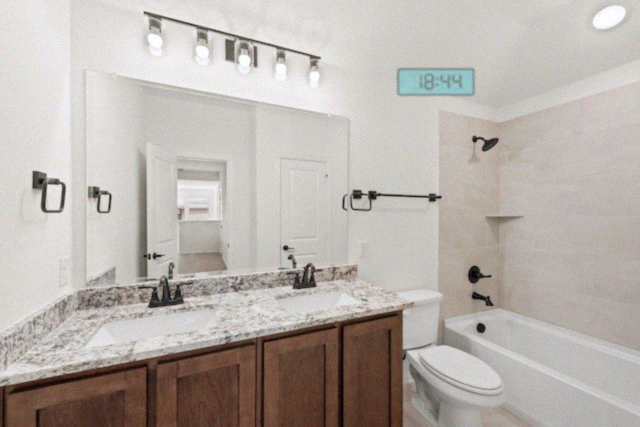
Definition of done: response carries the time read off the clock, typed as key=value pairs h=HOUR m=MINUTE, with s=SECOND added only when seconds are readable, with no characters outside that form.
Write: h=18 m=44
